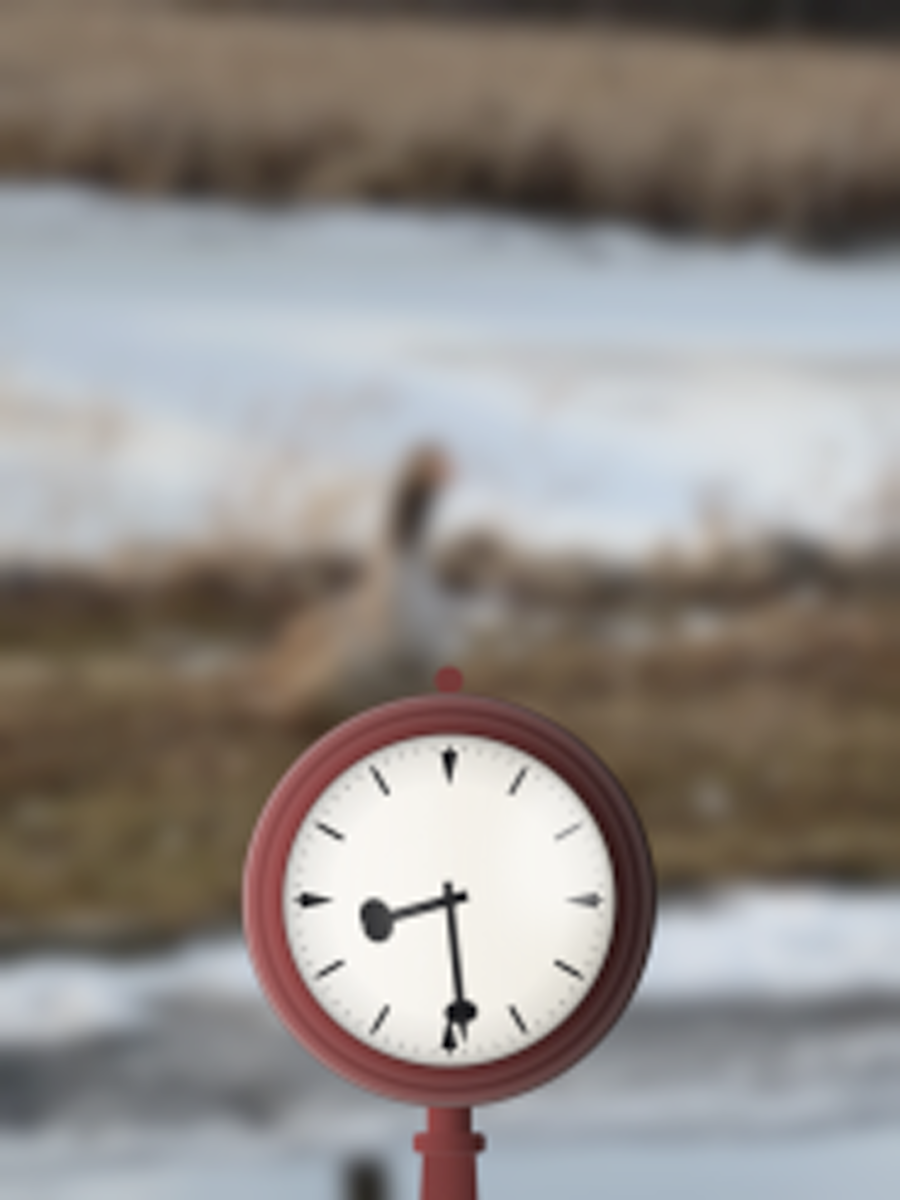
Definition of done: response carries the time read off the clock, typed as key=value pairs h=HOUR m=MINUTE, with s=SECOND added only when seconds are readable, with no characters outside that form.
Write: h=8 m=29
